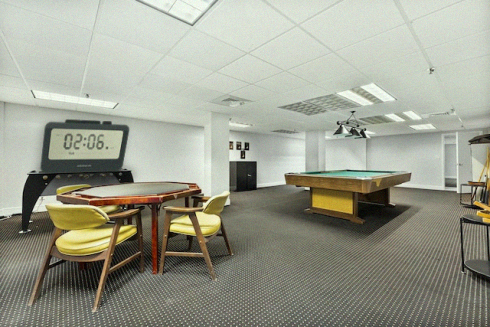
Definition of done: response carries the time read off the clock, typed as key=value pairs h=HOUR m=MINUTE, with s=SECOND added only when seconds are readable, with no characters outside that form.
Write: h=2 m=6
